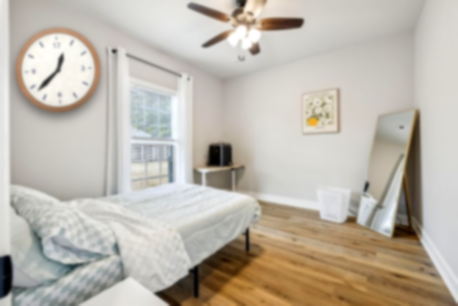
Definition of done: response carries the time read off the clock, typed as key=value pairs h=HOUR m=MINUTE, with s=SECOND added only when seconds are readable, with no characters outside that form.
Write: h=12 m=38
